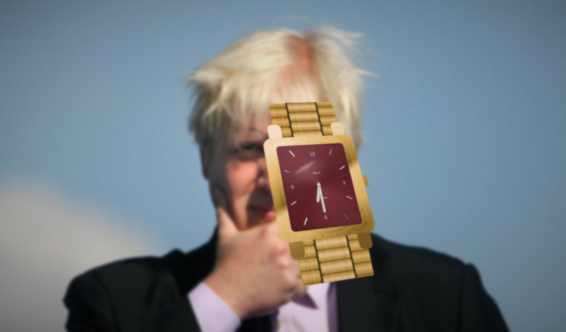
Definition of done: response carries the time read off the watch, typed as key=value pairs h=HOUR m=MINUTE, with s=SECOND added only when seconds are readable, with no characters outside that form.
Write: h=6 m=30
